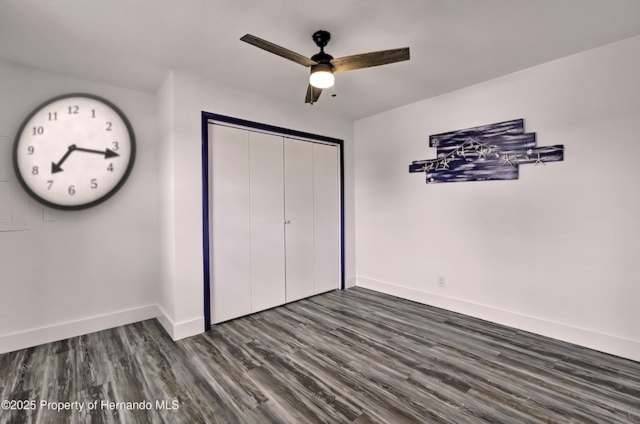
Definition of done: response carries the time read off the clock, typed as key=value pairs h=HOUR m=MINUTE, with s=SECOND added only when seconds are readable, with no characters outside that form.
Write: h=7 m=17
